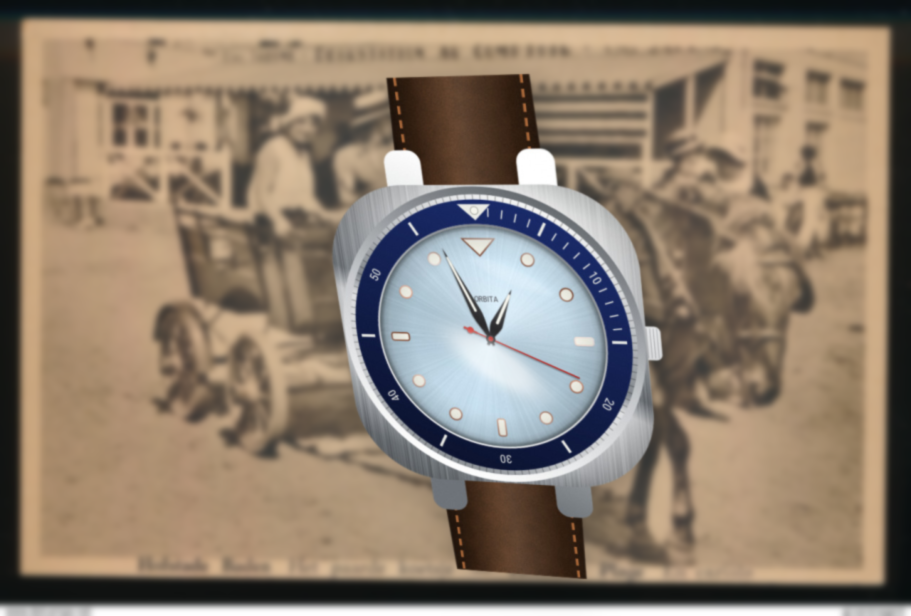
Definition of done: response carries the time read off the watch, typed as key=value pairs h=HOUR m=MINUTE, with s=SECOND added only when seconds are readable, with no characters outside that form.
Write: h=12 m=56 s=19
